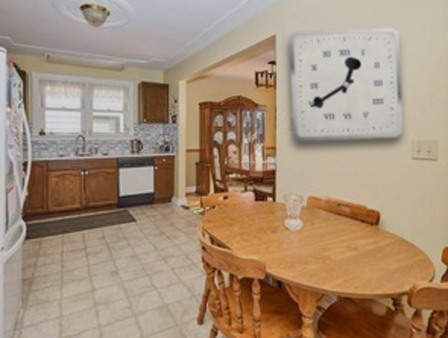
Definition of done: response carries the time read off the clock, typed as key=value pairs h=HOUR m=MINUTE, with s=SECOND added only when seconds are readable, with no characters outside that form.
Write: h=12 m=40
